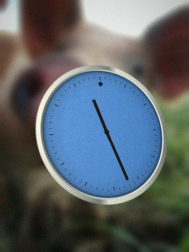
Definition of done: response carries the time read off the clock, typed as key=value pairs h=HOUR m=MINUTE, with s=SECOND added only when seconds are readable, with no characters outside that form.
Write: h=11 m=27
